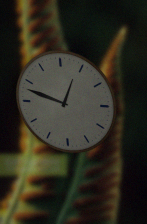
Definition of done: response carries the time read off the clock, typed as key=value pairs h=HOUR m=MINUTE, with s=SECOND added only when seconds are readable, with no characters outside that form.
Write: h=12 m=48
